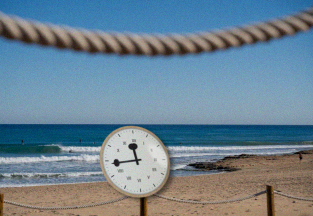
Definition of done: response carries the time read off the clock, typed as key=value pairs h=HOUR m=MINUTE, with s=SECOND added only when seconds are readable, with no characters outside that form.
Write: h=11 m=44
